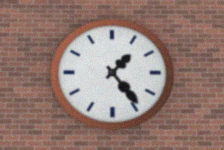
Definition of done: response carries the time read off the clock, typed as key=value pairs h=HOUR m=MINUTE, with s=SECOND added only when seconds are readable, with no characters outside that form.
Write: h=1 m=24
